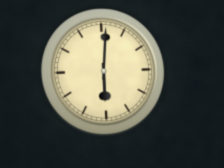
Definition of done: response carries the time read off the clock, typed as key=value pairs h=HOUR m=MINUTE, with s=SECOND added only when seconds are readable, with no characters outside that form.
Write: h=6 m=1
